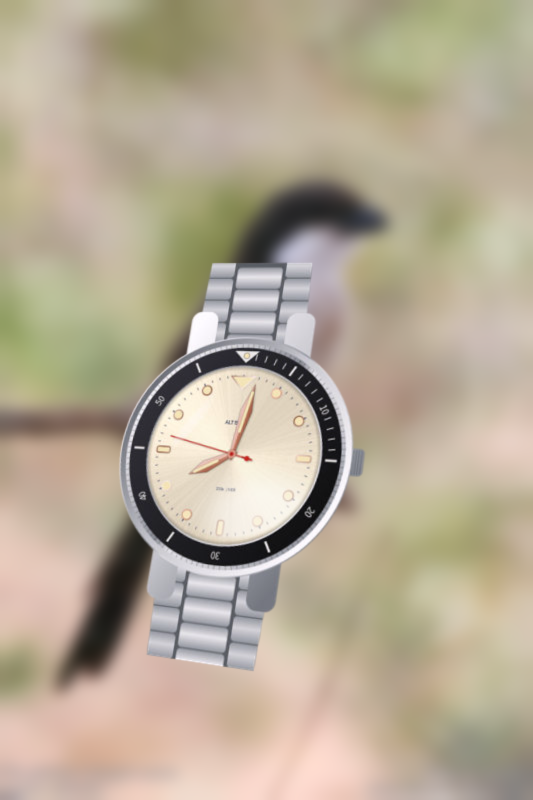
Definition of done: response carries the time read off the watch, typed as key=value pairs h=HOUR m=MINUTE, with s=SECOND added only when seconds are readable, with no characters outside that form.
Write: h=8 m=1 s=47
